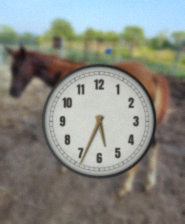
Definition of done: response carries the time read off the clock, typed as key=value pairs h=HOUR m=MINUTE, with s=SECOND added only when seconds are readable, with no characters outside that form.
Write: h=5 m=34
